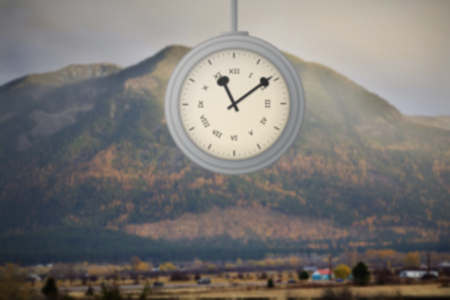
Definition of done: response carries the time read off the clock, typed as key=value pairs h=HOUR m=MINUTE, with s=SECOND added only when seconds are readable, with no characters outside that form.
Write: h=11 m=9
